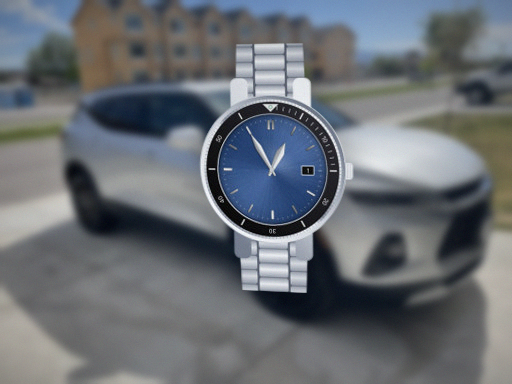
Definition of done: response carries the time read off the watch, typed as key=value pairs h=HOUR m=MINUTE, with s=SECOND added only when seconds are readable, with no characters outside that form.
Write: h=12 m=55
